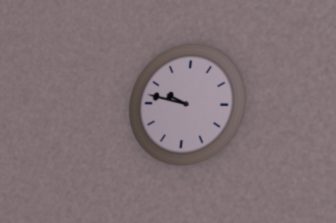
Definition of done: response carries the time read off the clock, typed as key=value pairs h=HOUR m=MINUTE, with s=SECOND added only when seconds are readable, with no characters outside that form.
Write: h=9 m=47
